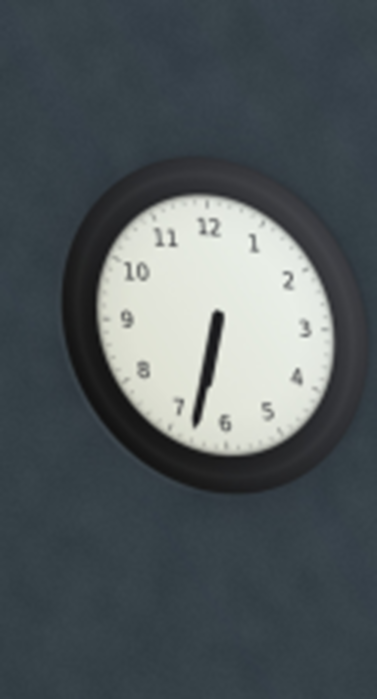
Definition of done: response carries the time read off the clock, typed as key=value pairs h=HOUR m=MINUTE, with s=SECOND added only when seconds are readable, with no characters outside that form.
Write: h=6 m=33
